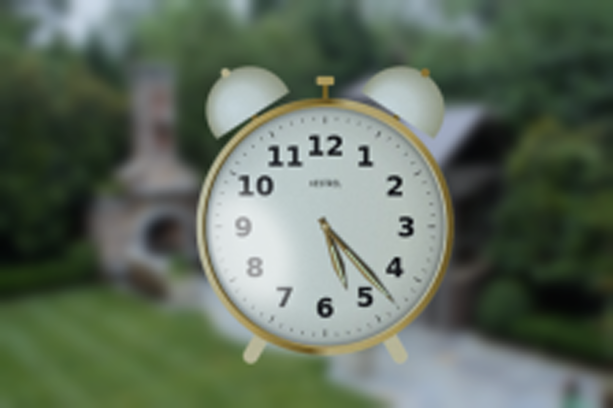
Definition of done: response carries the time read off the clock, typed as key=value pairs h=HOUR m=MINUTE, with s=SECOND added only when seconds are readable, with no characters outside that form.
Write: h=5 m=23
